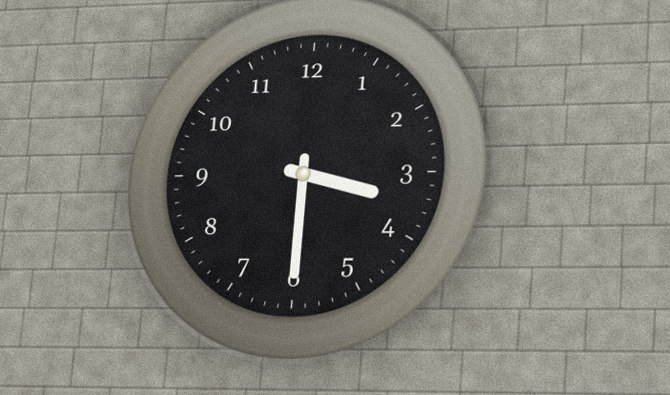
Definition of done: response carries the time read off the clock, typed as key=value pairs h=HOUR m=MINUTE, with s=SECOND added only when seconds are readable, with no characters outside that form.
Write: h=3 m=30
